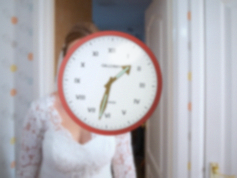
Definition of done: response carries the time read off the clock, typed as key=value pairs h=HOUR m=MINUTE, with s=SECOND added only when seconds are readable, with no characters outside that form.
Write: h=1 m=32
